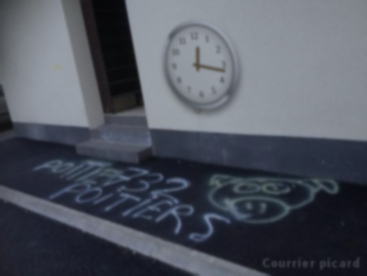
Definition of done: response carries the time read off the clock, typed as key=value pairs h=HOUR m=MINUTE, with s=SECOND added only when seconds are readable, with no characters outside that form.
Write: h=12 m=17
